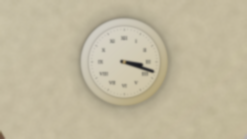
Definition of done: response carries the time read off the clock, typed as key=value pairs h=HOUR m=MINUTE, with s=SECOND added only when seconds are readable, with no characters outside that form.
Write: h=3 m=18
